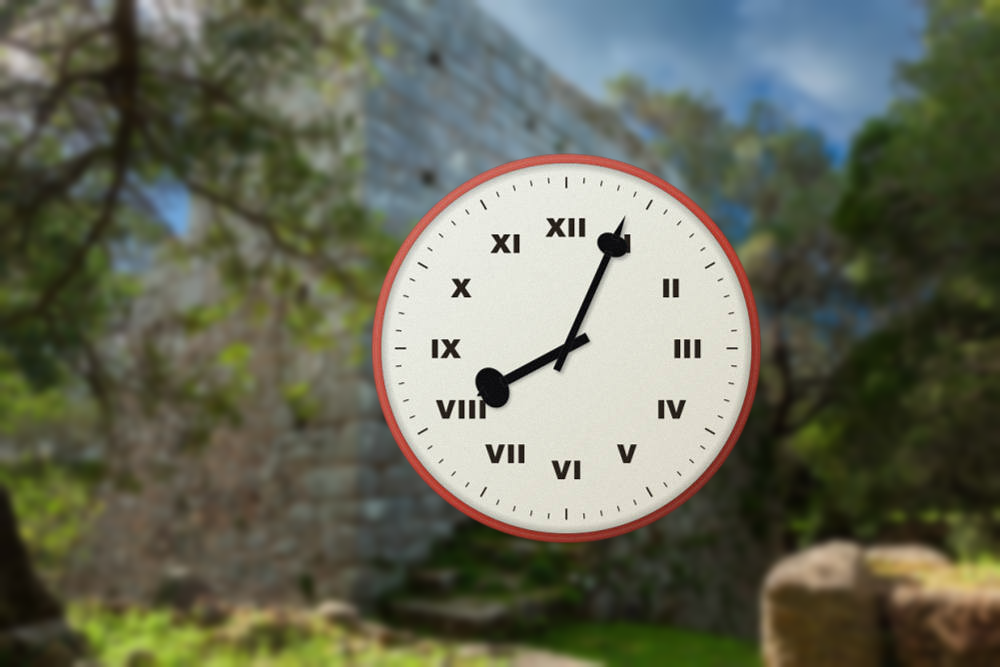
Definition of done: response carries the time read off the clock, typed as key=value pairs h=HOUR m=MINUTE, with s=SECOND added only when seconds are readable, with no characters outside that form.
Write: h=8 m=4
